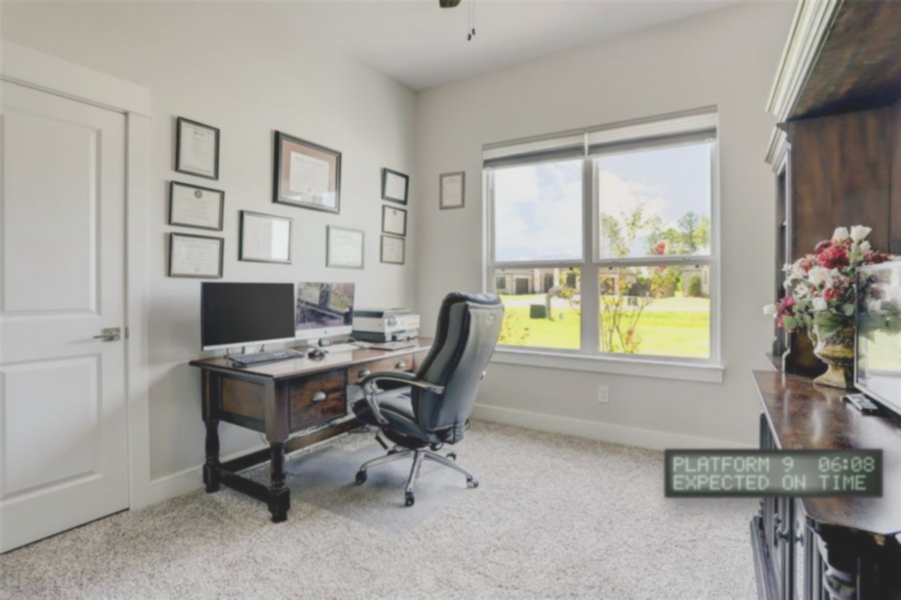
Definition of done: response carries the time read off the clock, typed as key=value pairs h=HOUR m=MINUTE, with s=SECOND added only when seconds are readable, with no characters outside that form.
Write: h=6 m=8
